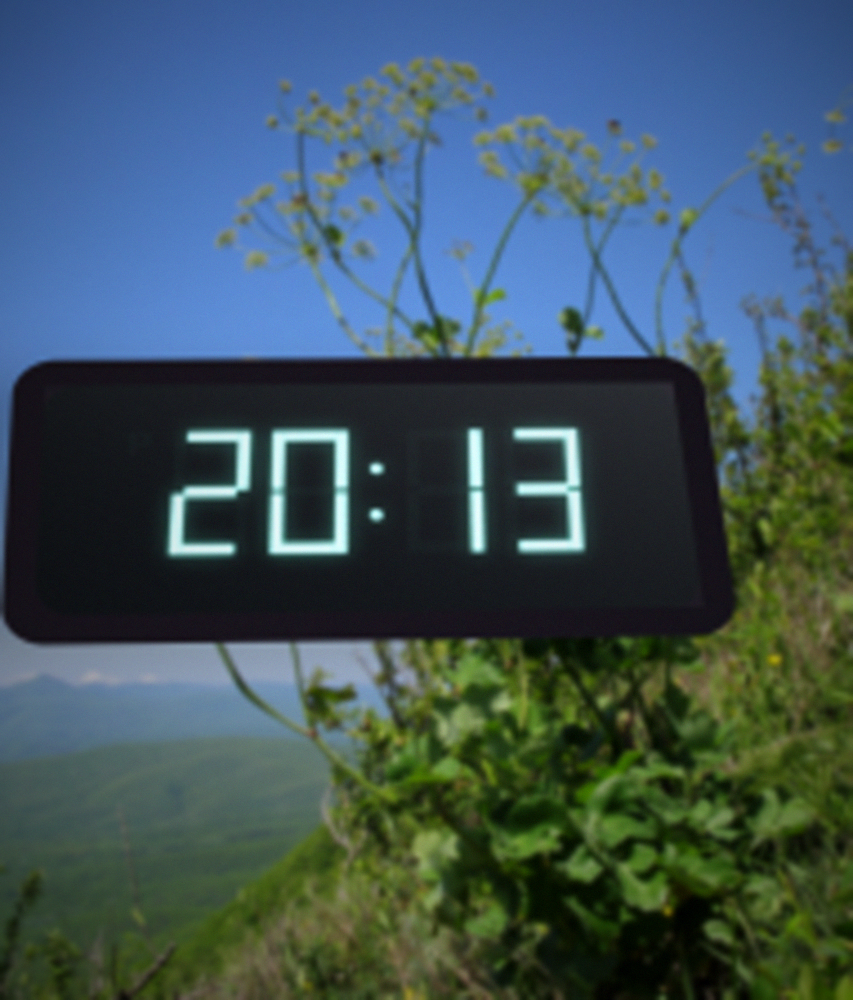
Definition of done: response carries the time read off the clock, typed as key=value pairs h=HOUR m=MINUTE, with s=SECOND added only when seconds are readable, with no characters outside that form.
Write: h=20 m=13
